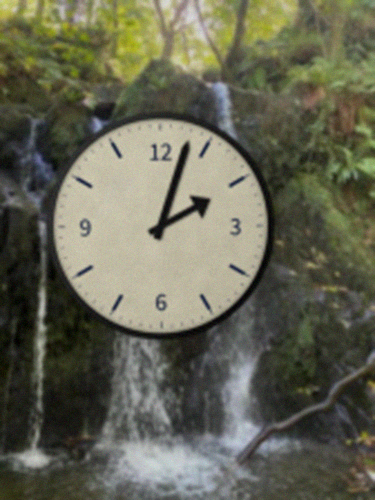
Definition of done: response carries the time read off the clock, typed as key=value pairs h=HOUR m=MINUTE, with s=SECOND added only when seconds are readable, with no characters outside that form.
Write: h=2 m=3
